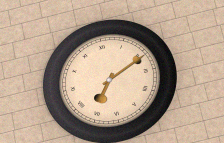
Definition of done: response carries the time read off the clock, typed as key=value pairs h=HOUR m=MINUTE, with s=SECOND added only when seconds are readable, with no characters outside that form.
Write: h=7 m=11
